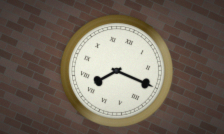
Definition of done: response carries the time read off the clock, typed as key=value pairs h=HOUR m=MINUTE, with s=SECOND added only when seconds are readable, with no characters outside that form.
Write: h=7 m=15
